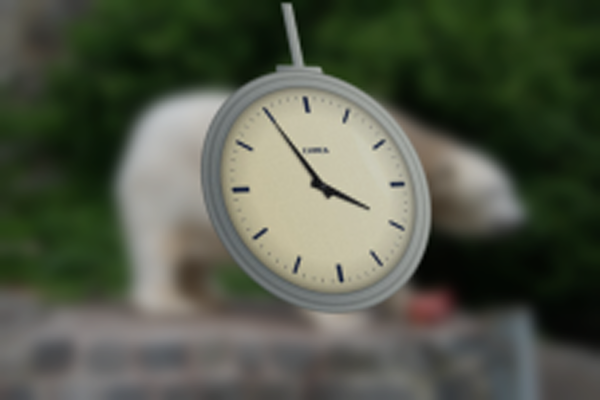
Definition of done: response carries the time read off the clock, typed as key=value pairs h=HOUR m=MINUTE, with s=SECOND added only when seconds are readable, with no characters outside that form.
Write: h=3 m=55
